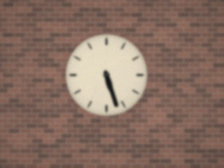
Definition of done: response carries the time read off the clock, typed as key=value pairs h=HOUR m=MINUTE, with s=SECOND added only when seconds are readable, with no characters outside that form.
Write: h=5 m=27
